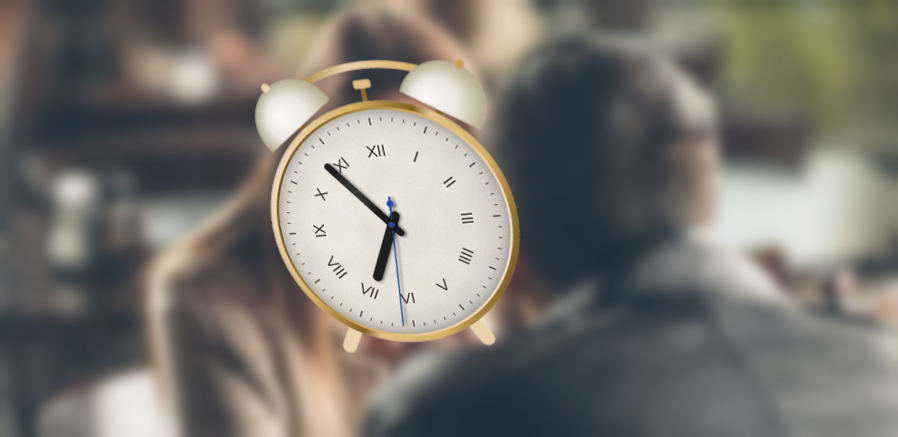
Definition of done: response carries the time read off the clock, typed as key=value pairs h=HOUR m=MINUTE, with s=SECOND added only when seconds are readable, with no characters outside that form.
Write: h=6 m=53 s=31
